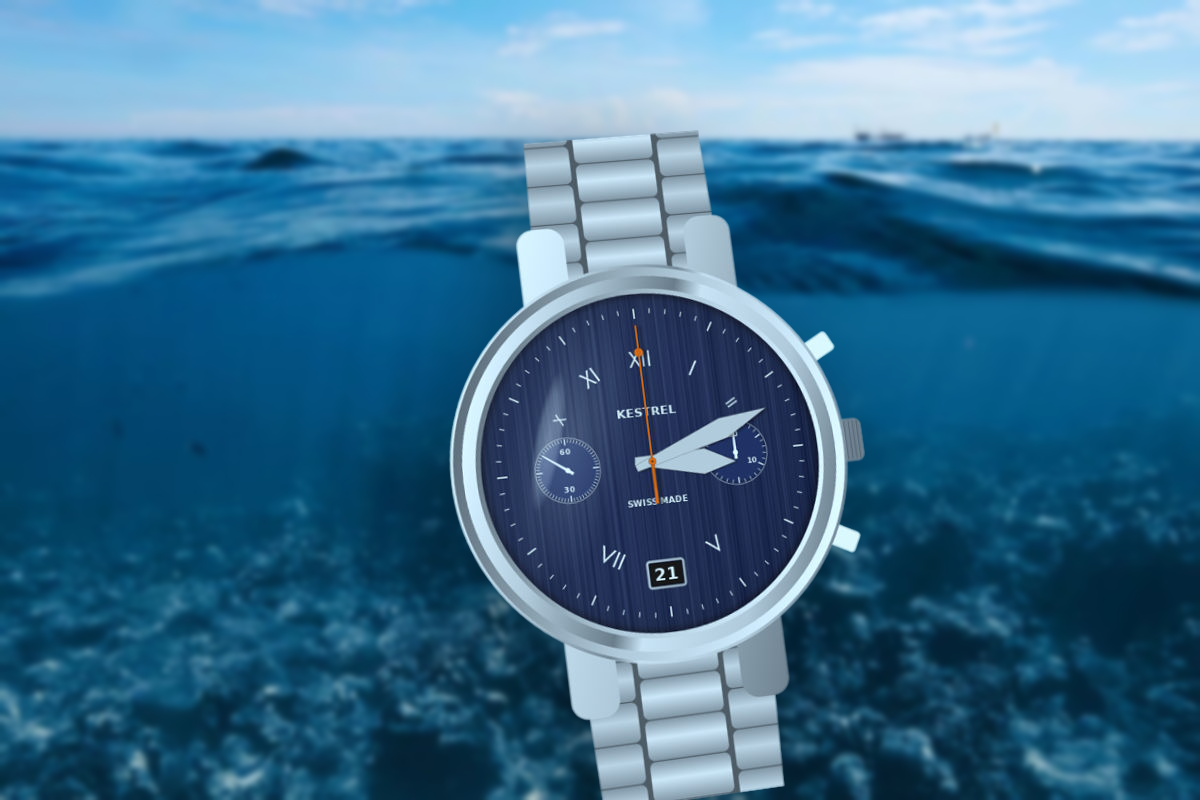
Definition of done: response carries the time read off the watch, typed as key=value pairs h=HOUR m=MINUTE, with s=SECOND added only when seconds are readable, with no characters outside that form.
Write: h=3 m=11 s=51
